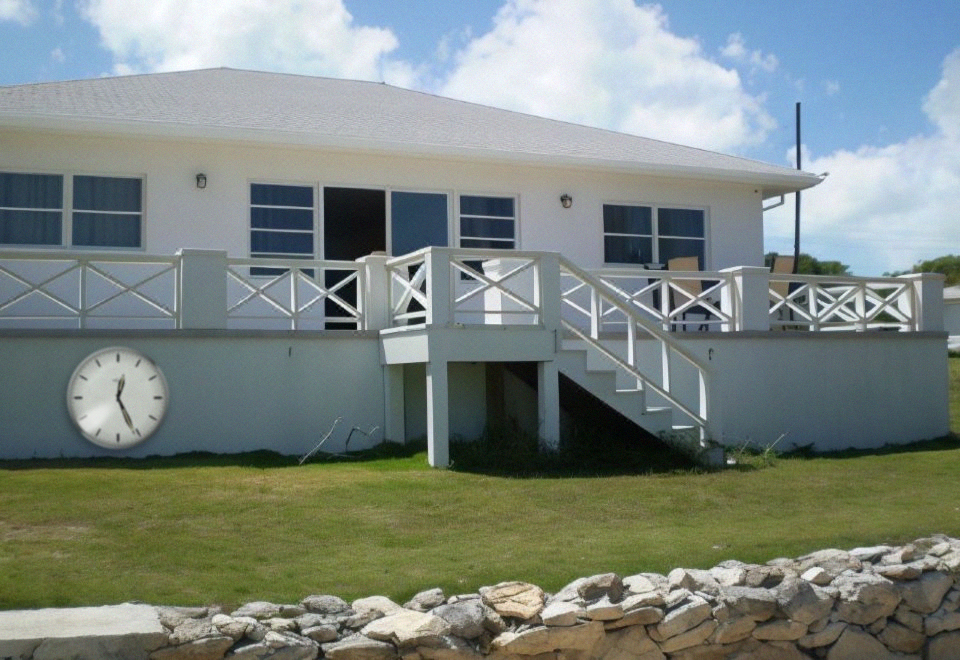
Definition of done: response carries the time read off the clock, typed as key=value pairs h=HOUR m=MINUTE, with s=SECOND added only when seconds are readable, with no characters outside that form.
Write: h=12 m=26
